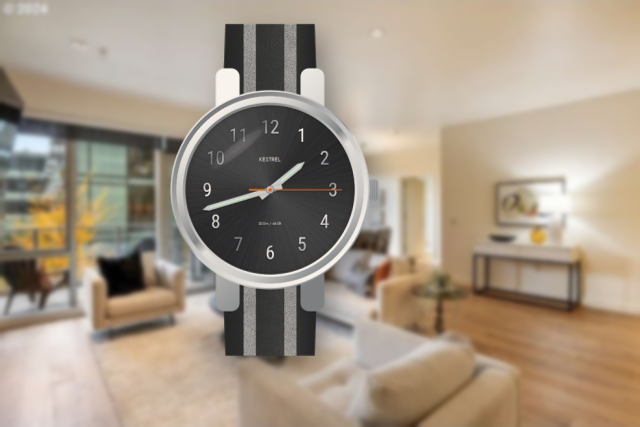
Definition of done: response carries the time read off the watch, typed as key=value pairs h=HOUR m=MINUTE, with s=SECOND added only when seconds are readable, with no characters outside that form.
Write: h=1 m=42 s=15
